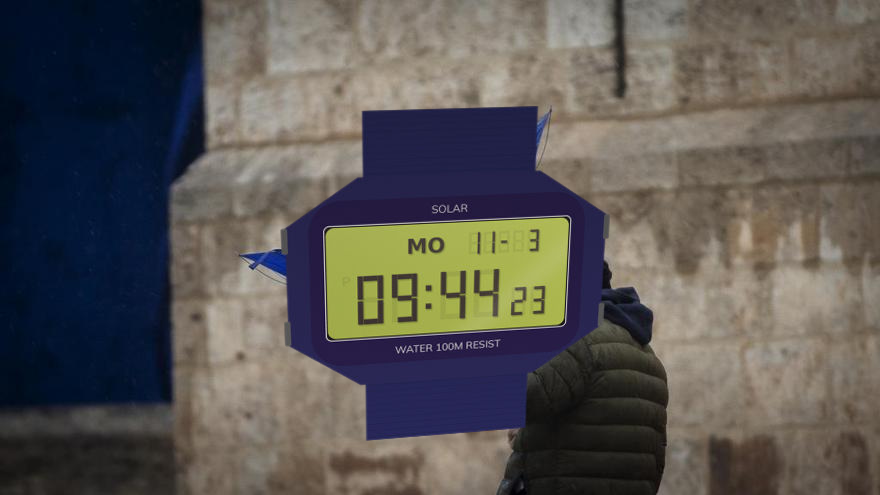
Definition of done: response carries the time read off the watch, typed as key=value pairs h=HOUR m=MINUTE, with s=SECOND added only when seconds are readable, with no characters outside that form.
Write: h=9 m=44 s=23
